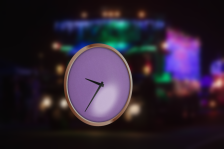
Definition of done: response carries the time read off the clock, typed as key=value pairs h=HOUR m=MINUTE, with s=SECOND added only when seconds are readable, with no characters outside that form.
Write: h=9 m=36
